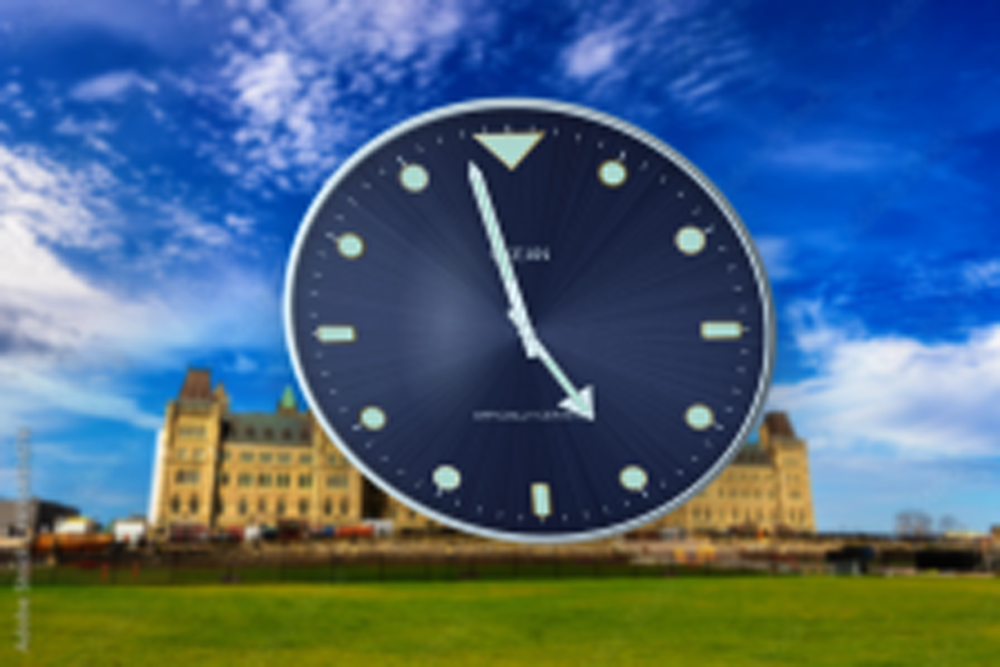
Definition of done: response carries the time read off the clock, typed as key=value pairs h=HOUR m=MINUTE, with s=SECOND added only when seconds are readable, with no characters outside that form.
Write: h=4 m=58
